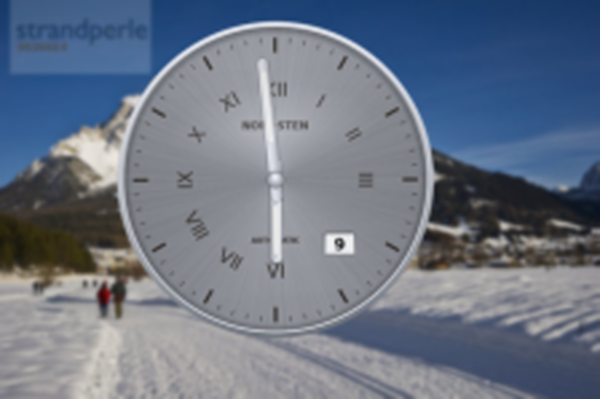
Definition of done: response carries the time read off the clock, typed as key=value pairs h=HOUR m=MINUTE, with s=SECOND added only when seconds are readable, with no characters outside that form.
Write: h=5 m=59
